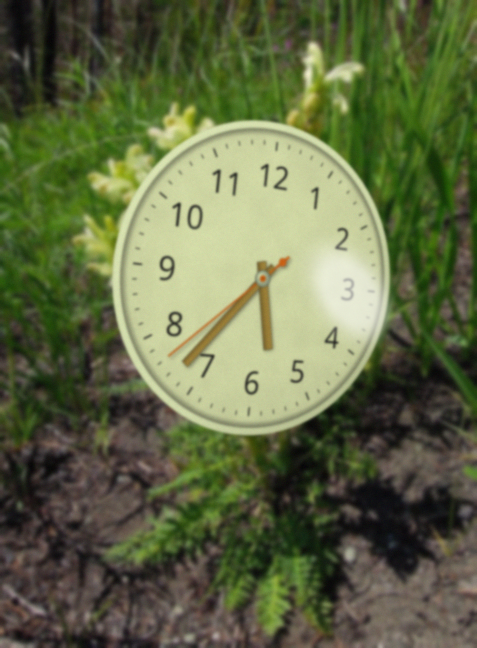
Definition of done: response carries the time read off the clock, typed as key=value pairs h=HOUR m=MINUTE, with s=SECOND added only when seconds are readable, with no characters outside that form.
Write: h=5 m=36 s=38
